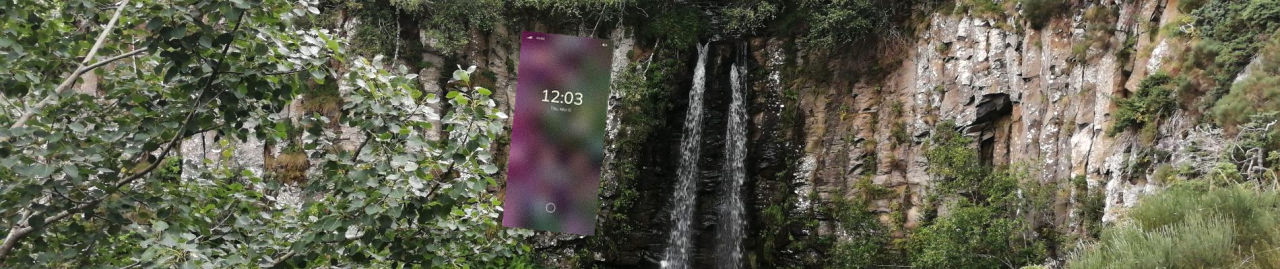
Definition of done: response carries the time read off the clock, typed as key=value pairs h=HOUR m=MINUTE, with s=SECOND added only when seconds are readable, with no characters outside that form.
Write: h=12 m=3
